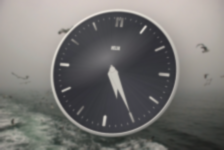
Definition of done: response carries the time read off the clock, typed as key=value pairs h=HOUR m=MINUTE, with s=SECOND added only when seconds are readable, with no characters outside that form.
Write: h=5 m=25
